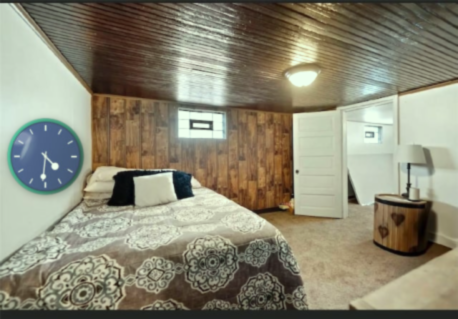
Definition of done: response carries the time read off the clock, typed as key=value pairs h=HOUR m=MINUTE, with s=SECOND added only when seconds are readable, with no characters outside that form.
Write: h=4 m=31
